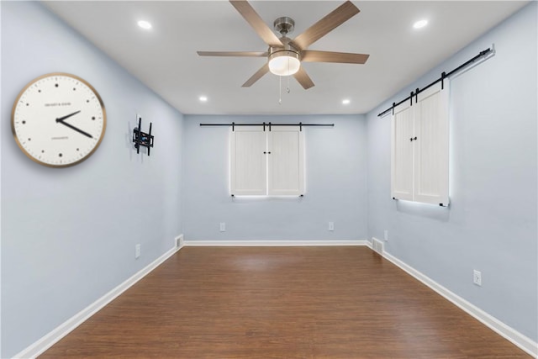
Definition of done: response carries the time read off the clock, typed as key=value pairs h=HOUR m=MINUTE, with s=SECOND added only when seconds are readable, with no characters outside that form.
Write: h=2 m=20
